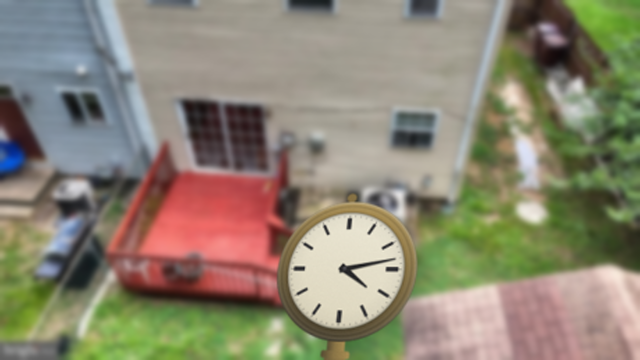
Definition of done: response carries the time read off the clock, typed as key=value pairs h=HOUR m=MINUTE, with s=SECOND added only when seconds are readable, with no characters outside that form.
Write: h=4 m=13
